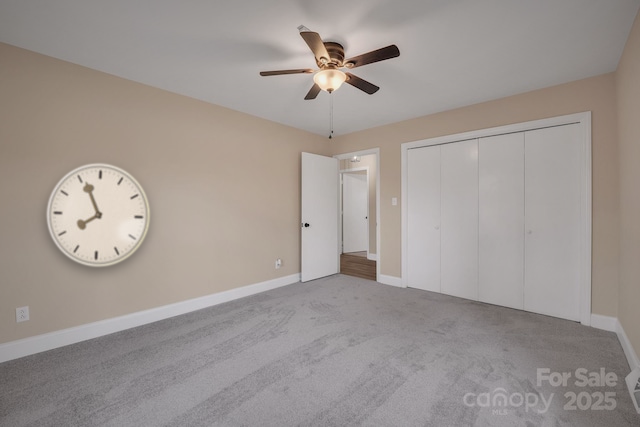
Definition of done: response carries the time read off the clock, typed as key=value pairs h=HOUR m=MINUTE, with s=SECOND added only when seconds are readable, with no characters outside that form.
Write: h=7 m=56
